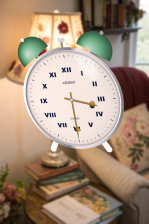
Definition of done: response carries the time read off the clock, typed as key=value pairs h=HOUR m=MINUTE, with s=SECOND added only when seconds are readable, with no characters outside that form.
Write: h=3 m=30
